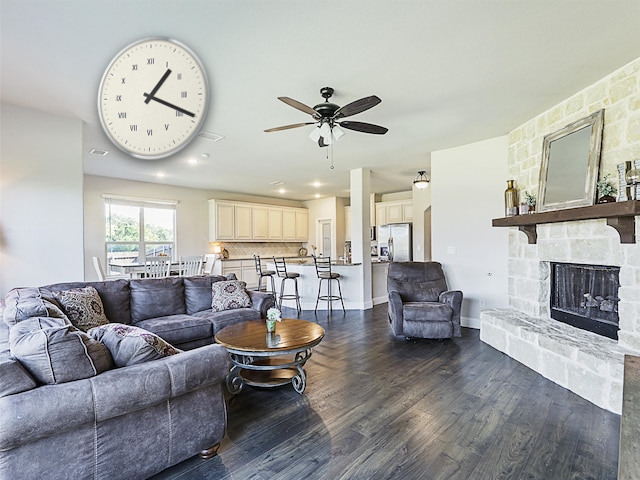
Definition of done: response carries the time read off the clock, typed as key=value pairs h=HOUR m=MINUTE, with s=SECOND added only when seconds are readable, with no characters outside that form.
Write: h=1 m=19
